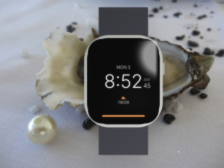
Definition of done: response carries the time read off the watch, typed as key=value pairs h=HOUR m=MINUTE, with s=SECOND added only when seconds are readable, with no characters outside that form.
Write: h=8 m=52
